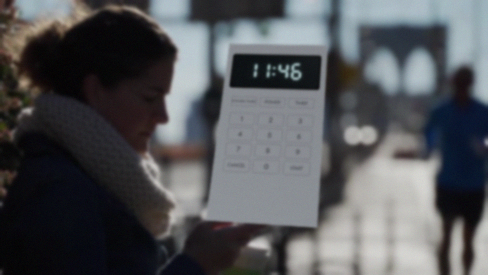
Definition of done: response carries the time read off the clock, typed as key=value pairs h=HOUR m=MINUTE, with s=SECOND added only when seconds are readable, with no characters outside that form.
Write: h=11 m=46
